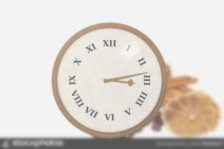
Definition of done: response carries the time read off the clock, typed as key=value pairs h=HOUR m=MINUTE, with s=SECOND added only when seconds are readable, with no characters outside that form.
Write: h=3 m=13
